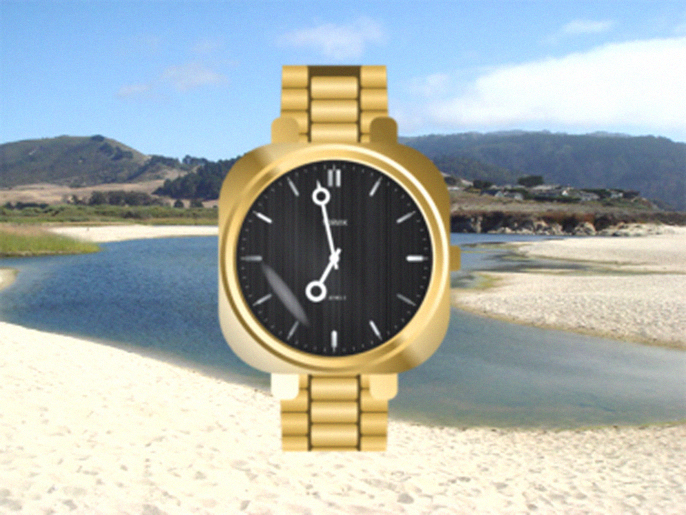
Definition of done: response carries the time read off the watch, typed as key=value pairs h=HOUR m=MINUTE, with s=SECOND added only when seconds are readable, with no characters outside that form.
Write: h=6 m=58
